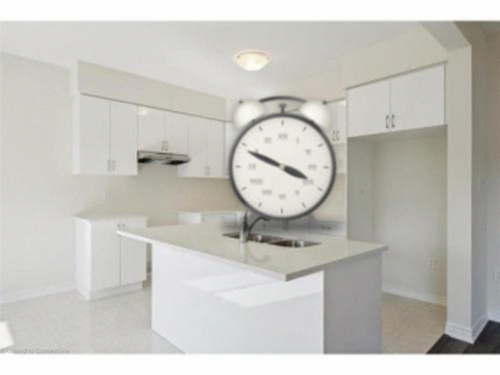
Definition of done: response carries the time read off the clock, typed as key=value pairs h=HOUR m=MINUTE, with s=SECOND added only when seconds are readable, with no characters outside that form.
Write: h=3 m=49
